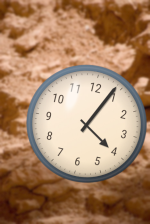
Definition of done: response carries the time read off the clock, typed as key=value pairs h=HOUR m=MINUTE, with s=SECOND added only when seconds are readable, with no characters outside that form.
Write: h=4 m=4
